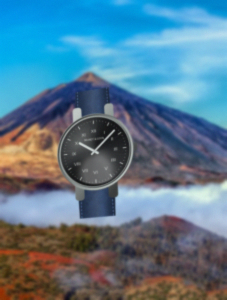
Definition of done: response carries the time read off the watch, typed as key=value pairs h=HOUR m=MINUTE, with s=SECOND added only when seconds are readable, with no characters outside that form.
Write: h=10 m=8
